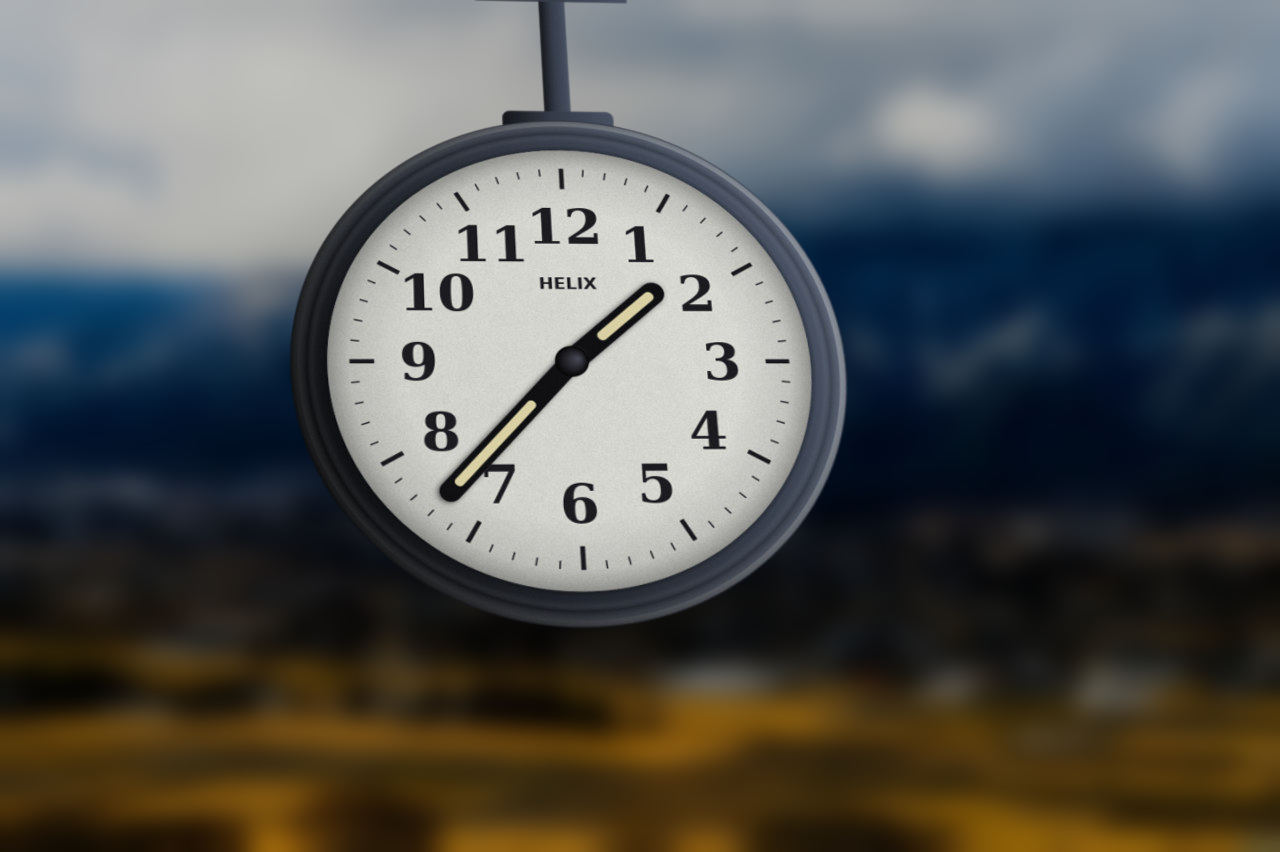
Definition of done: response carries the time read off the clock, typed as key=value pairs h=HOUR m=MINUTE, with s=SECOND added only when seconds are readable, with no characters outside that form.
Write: h=1 m=37
